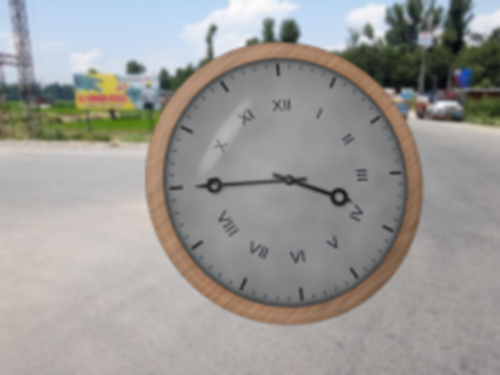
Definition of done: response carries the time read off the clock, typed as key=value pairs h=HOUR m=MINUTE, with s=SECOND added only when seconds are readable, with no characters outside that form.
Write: h=3 m=45
